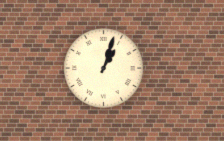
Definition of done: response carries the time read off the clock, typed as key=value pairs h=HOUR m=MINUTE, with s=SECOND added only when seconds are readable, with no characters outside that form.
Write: h=1 m=3
